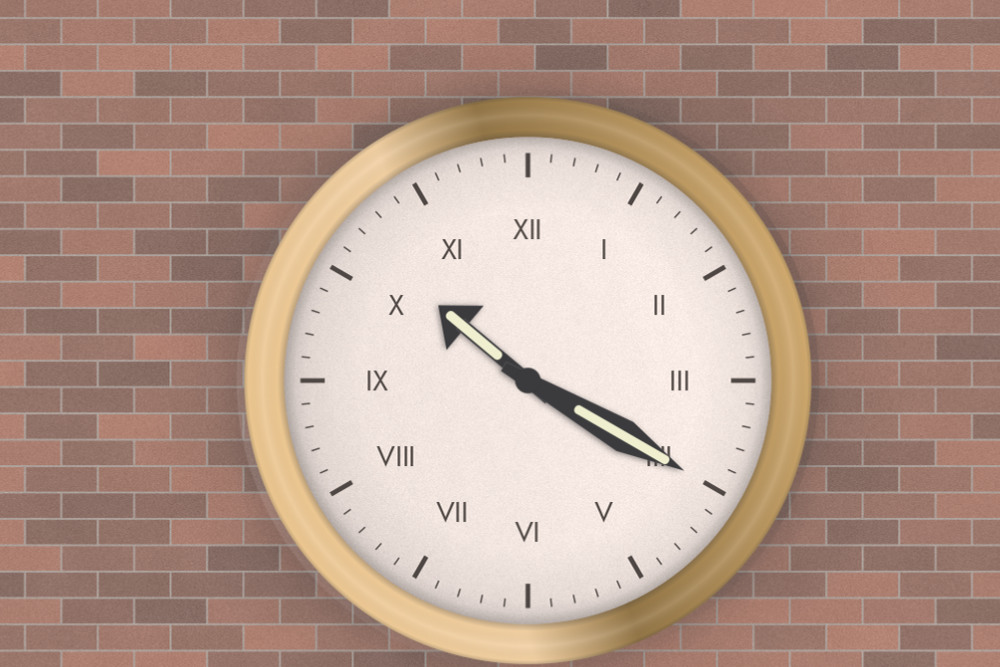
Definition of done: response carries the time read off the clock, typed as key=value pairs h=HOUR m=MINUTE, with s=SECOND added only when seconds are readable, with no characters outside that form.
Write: h=10 m=20
